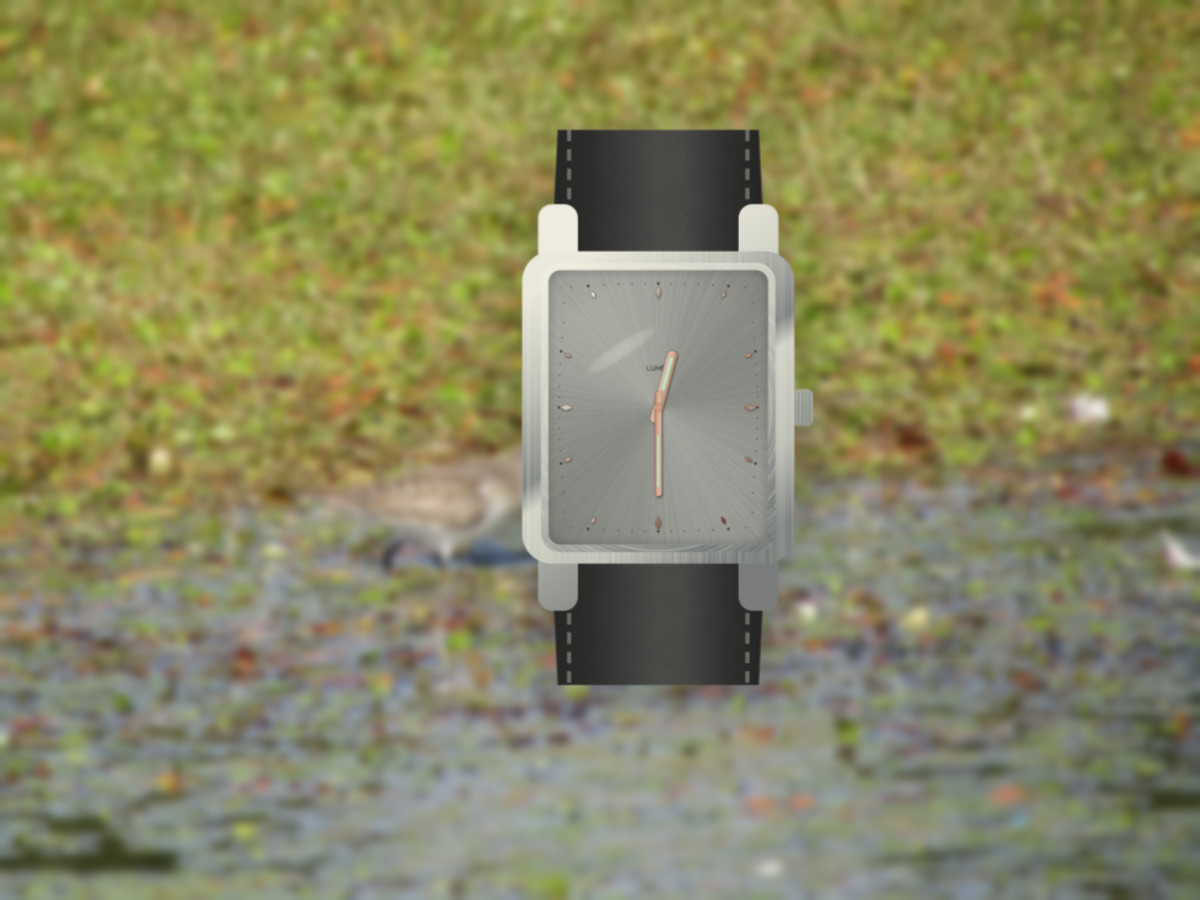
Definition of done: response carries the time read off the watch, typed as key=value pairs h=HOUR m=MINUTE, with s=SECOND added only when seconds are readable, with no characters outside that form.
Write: h=12 m=30
